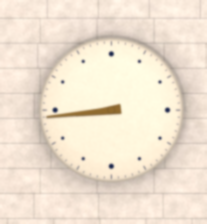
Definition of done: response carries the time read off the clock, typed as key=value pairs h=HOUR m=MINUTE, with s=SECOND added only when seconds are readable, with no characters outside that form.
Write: h=8 m=44
